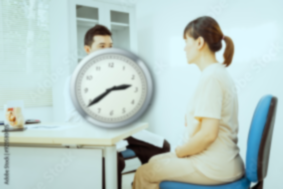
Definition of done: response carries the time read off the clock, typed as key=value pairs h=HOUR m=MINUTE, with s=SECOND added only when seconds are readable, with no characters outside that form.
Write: h=2 m=39
